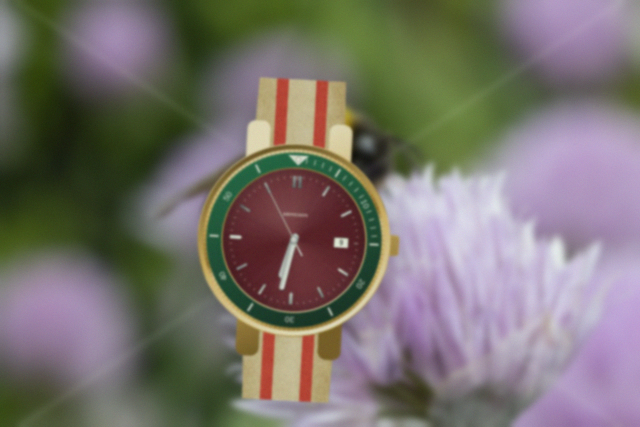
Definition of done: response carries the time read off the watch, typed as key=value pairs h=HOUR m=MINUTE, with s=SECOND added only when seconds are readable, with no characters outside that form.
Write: h=6 m=31 s=55
